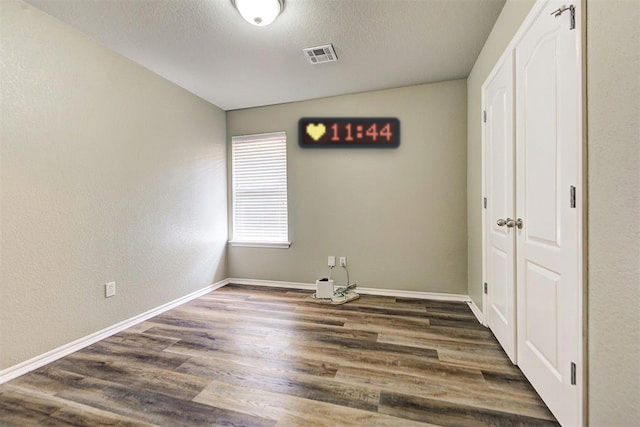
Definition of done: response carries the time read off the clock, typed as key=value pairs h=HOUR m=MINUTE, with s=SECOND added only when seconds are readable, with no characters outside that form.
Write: h=11 m=44
